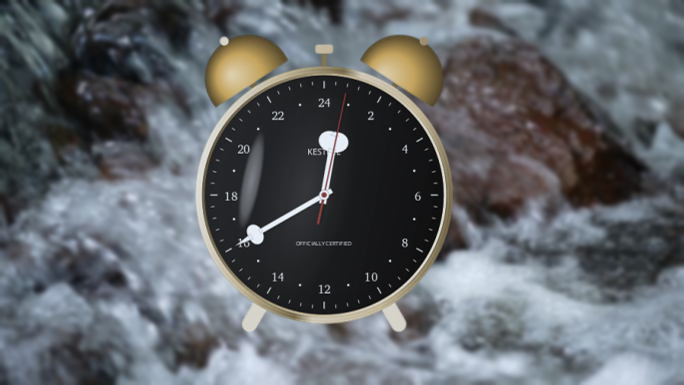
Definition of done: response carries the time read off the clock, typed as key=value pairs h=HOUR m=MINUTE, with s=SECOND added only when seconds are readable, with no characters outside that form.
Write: h=0 m=40 s=2
